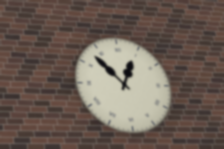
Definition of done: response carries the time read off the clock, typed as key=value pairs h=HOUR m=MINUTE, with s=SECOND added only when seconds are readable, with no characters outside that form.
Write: h=12 m=53
